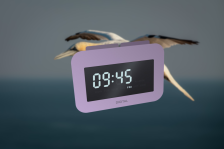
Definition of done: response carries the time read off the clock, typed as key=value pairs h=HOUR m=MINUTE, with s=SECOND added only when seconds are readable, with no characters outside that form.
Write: h=9 m=45
